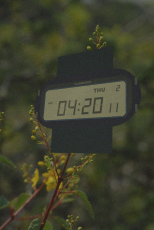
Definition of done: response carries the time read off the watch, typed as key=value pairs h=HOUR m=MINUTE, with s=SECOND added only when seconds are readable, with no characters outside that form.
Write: h=4 m=20 s=11
